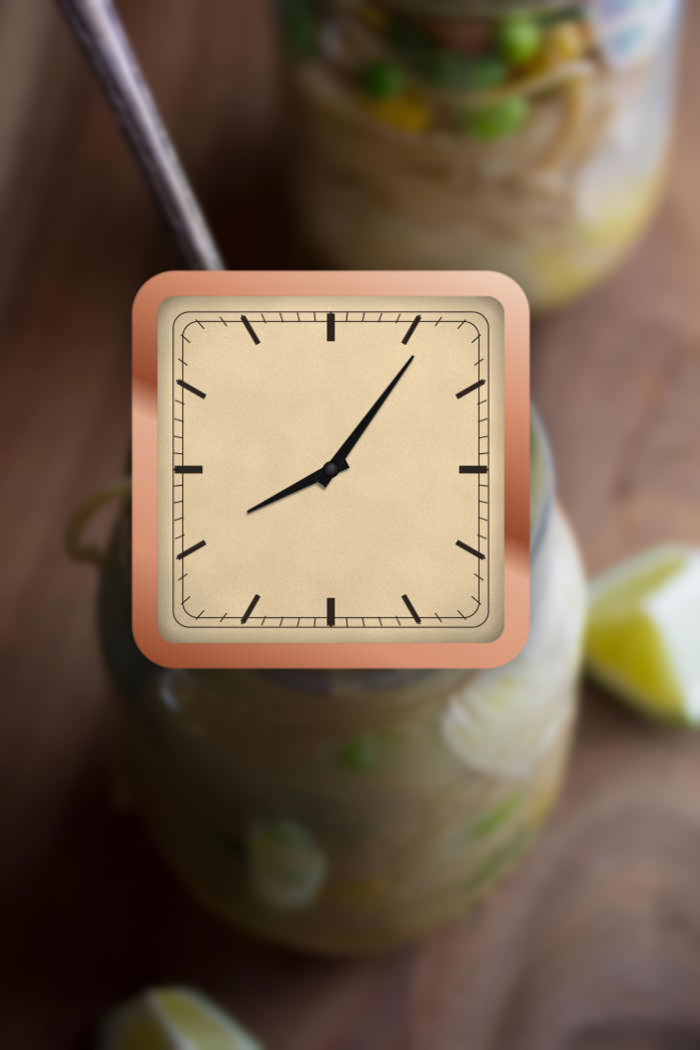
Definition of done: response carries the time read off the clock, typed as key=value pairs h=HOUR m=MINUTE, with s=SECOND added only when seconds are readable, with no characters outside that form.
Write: h=8 m=6
